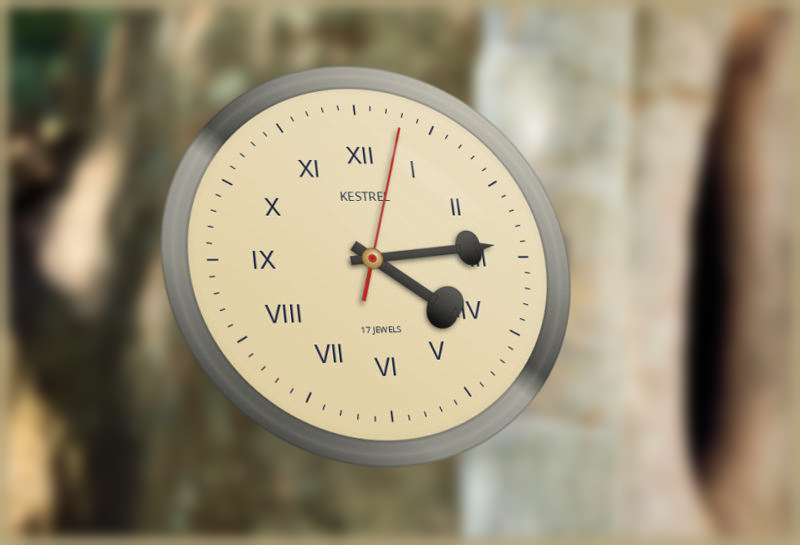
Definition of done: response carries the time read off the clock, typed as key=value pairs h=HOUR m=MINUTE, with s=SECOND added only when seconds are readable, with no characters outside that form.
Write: h=4 m=14 s=3
